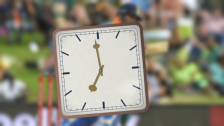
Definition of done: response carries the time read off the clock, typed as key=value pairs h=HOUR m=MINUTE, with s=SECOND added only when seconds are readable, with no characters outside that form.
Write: h=6 m=59
